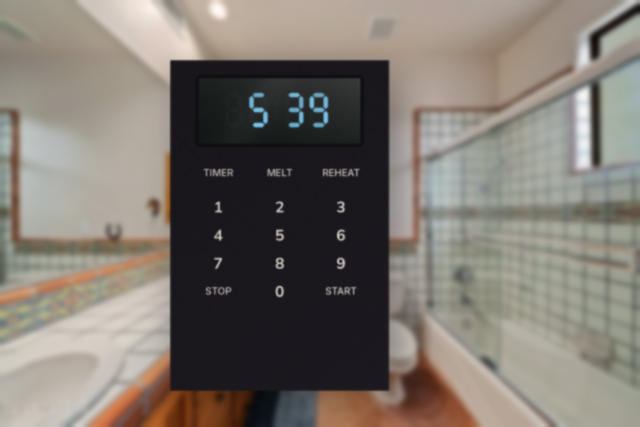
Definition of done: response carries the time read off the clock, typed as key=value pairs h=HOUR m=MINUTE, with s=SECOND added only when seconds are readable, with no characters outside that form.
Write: h=5 m=39
